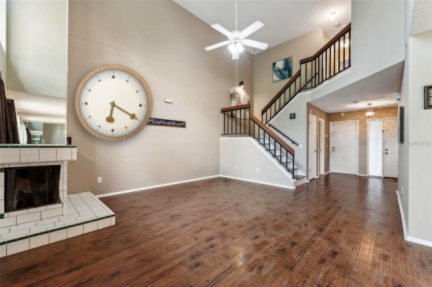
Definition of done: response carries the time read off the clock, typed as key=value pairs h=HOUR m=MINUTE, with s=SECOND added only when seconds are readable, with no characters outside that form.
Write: h=6 m=20
